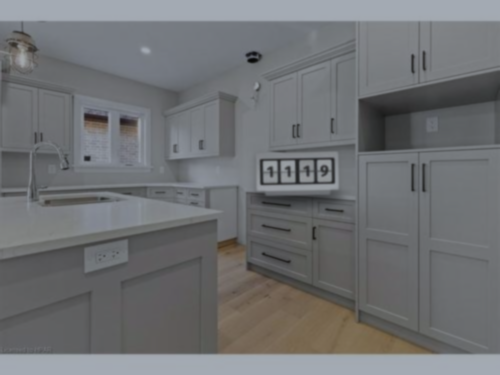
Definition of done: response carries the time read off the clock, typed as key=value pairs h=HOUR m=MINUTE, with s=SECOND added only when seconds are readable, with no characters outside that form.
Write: h=11 m=19
